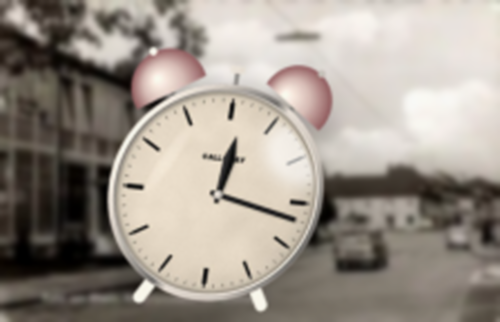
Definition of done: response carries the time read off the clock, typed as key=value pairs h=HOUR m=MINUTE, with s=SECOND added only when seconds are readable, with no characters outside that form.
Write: h=12 m=17
